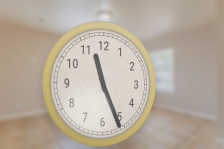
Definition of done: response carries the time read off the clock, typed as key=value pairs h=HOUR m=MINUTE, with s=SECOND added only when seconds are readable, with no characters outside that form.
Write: h=11 m=26
